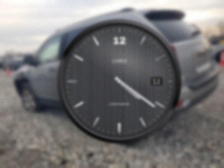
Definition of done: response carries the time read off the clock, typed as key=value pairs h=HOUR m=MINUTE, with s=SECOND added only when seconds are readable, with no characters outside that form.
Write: h=4 m=21
